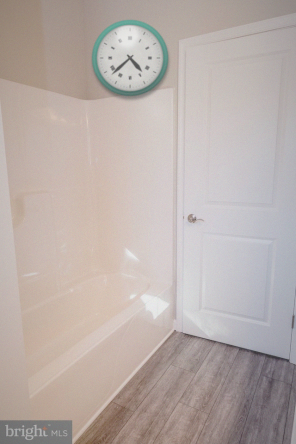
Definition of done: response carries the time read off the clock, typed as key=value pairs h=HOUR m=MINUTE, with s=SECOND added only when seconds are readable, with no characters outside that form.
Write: h=4 m=38
